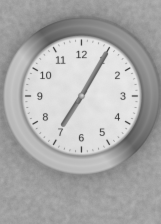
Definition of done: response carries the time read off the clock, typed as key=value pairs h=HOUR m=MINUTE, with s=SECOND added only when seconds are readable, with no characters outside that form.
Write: h=7 m=5
